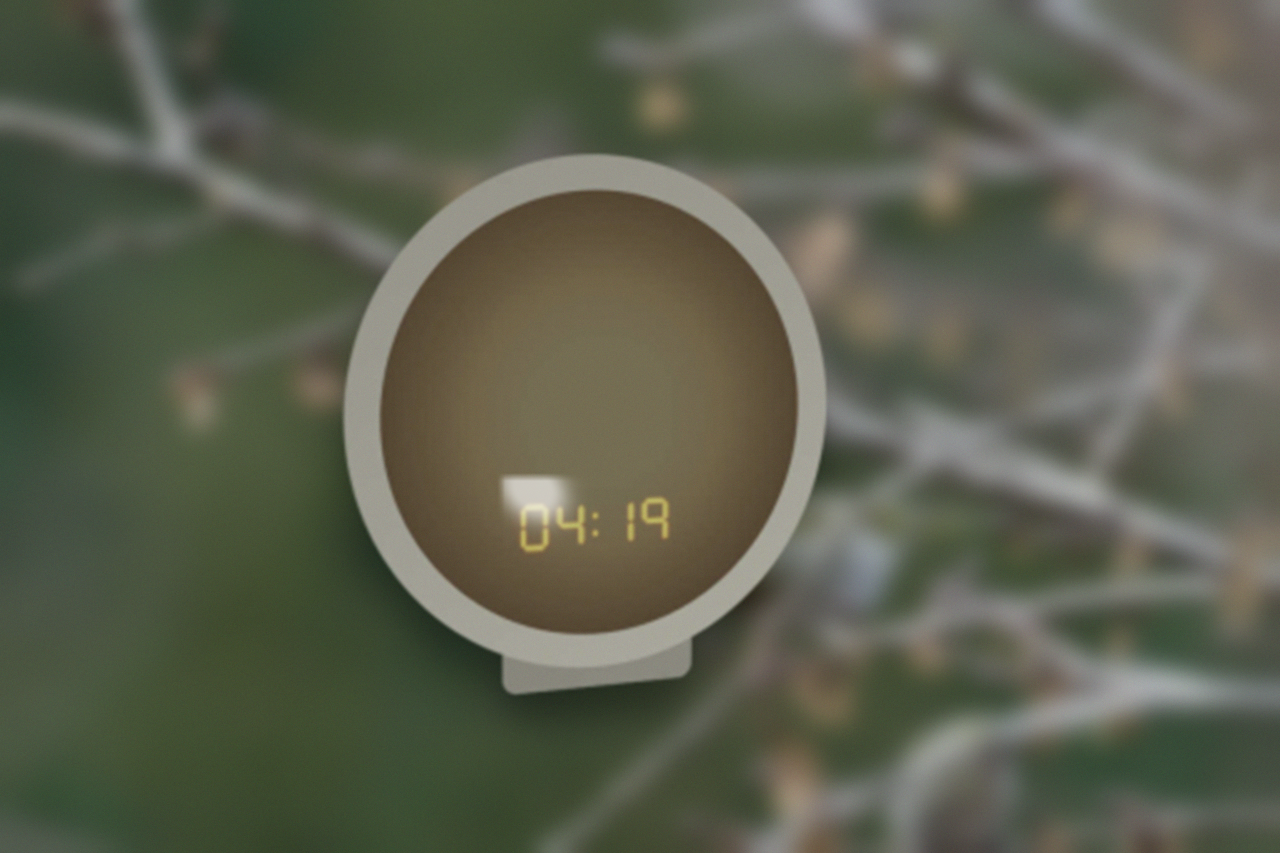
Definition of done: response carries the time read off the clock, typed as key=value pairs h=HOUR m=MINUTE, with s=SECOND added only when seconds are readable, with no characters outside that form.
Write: h=4 m=19
